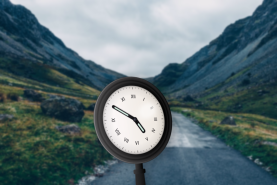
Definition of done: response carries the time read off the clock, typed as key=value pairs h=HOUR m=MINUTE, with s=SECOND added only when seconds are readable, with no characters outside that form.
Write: h=4 m=50
